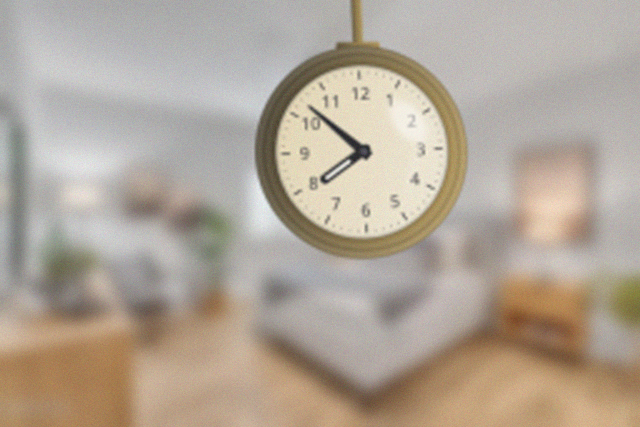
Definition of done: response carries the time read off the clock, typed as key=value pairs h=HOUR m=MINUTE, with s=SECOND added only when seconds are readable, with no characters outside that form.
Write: h=7 m=52
